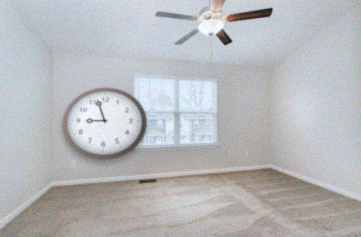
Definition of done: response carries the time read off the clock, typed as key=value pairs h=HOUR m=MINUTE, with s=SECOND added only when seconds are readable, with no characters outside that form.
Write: h=8 m=57
